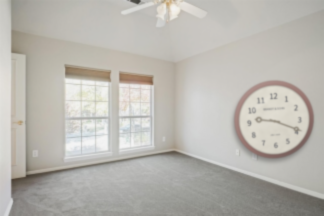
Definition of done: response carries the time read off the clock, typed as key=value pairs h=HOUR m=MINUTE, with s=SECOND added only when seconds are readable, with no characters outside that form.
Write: h=9 m=19
